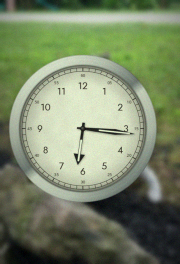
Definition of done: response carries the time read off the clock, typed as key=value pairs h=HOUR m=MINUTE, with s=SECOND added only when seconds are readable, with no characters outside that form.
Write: h=6 m=16
